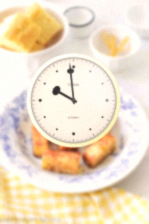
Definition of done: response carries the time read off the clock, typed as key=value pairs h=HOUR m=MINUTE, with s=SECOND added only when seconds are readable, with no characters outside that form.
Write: h=9 m=59
